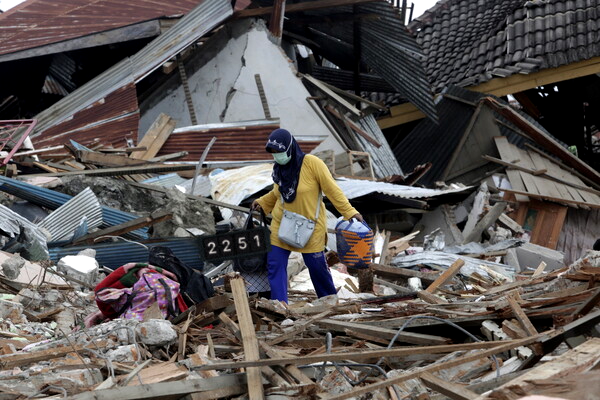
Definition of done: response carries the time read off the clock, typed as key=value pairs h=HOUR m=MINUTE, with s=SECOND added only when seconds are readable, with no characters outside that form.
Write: h=22 m=51
